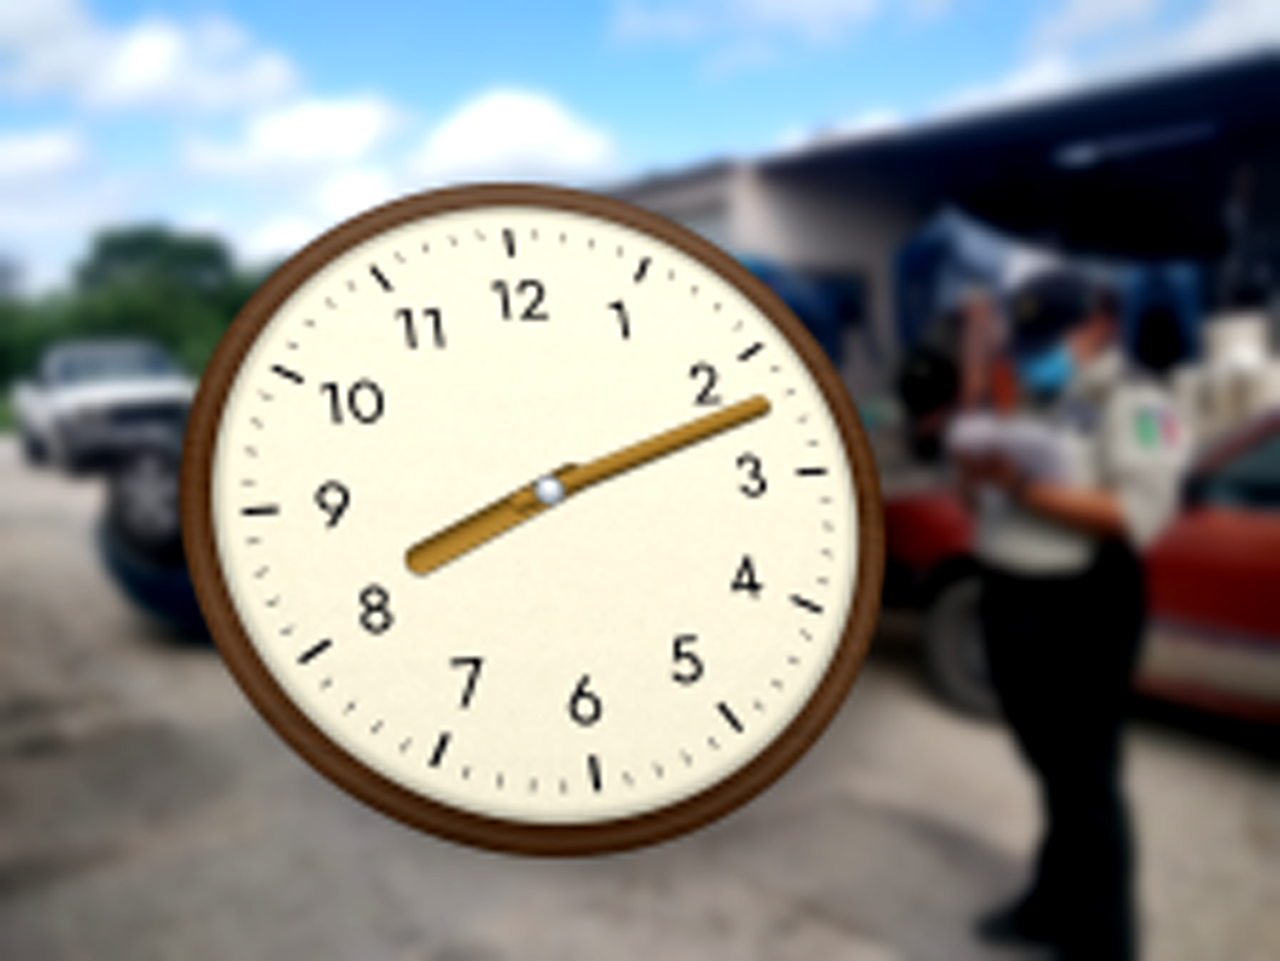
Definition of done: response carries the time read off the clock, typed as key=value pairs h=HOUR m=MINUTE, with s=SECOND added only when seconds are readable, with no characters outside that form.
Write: h=8 m=12
